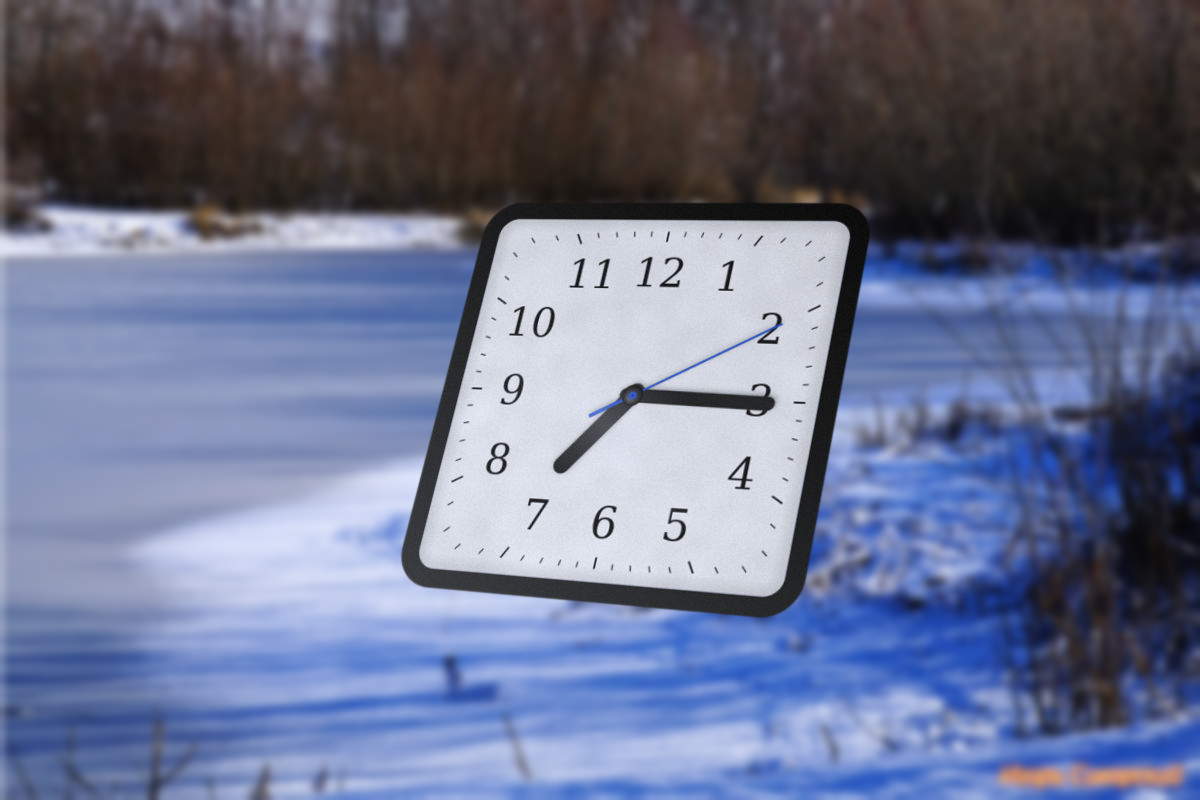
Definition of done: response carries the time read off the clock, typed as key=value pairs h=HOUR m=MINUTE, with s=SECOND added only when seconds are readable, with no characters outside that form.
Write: h=7 m=15 s=10
